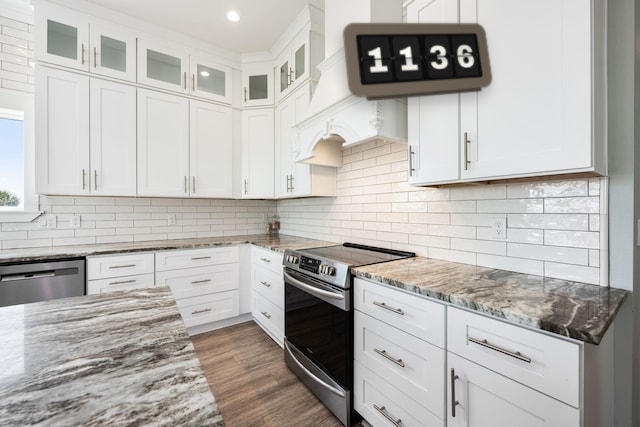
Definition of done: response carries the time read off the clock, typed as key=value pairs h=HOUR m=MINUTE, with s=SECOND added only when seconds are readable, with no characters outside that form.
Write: h=11 m=36
